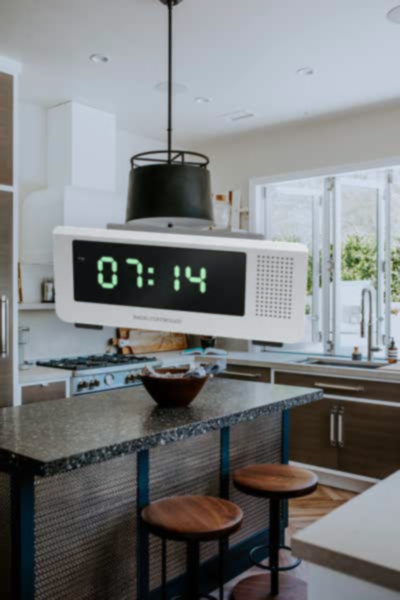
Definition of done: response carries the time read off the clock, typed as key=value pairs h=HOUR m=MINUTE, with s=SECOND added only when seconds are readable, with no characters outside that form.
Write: h=7 m=14
